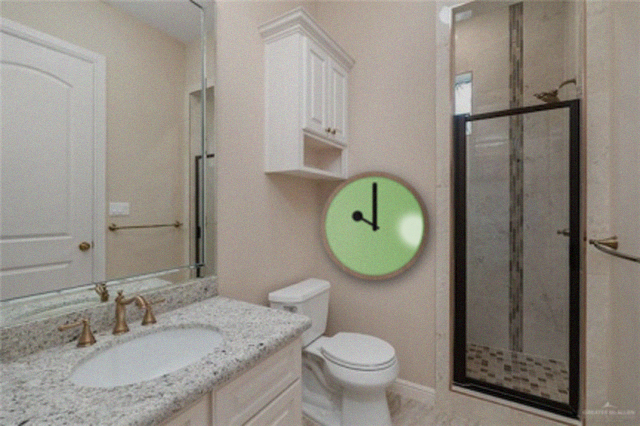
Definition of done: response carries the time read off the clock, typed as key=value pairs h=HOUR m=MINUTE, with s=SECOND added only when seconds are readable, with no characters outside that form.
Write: h=10 m=0
